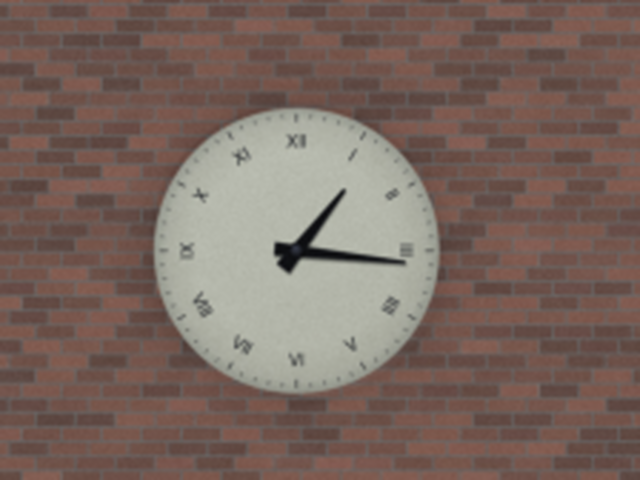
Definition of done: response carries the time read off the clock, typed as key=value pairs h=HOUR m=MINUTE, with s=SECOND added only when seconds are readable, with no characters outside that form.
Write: h=1 m=16
